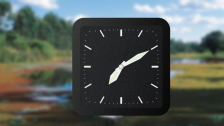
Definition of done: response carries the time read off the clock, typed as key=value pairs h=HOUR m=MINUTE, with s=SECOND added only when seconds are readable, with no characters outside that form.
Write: h=7 m=10
